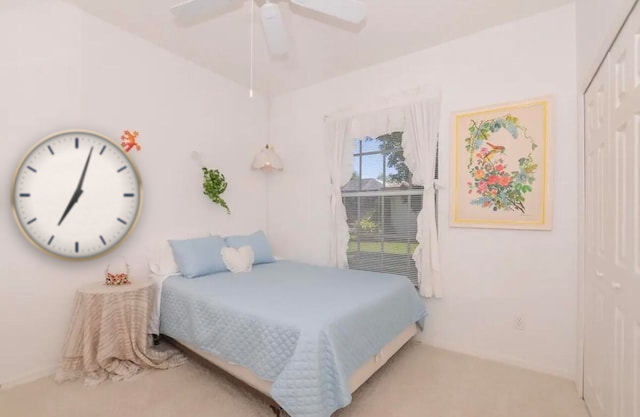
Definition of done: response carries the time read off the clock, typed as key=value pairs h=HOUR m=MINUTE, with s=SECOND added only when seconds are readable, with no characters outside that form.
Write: h=7 m=3
